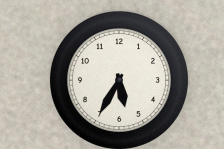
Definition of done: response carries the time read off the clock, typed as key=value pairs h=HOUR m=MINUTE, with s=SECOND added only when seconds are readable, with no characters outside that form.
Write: h=5 m=35
